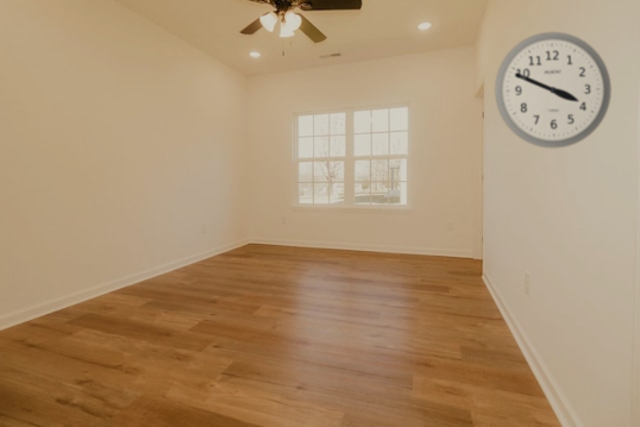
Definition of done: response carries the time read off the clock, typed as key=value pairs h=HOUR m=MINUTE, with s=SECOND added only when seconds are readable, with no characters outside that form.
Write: h=3 m=49
